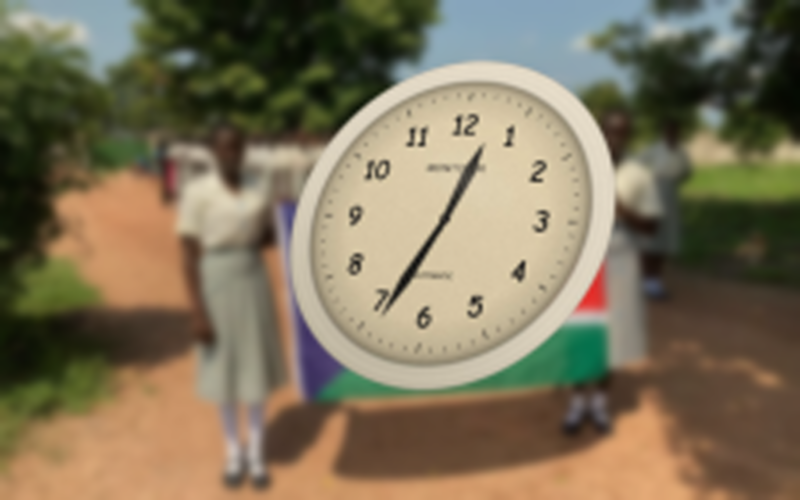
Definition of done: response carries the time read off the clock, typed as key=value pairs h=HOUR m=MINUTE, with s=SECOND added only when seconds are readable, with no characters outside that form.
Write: h=12 m=34
